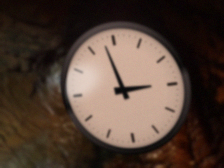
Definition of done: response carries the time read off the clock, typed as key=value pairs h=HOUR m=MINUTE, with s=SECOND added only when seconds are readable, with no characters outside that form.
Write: h=2 m=58
